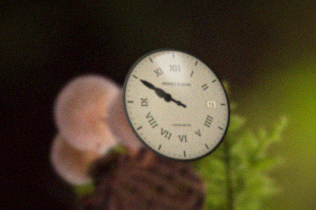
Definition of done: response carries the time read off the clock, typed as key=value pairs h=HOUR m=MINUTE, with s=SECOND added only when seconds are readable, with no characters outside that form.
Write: h=9 m=50
